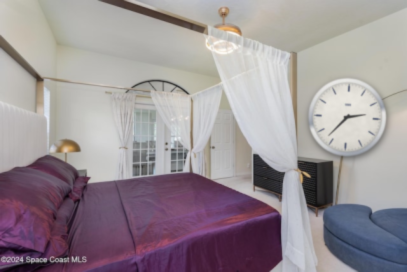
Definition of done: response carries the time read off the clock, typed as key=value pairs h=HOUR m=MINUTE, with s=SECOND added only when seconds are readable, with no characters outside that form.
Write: h=2 m=37
